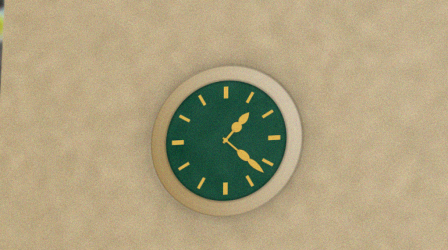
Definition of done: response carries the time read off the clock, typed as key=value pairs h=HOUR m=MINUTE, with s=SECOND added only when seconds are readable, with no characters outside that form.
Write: h=1 m=22
